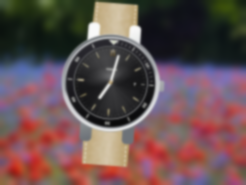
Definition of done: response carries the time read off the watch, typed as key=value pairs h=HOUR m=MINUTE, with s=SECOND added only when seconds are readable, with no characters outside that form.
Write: h=7 m=2
